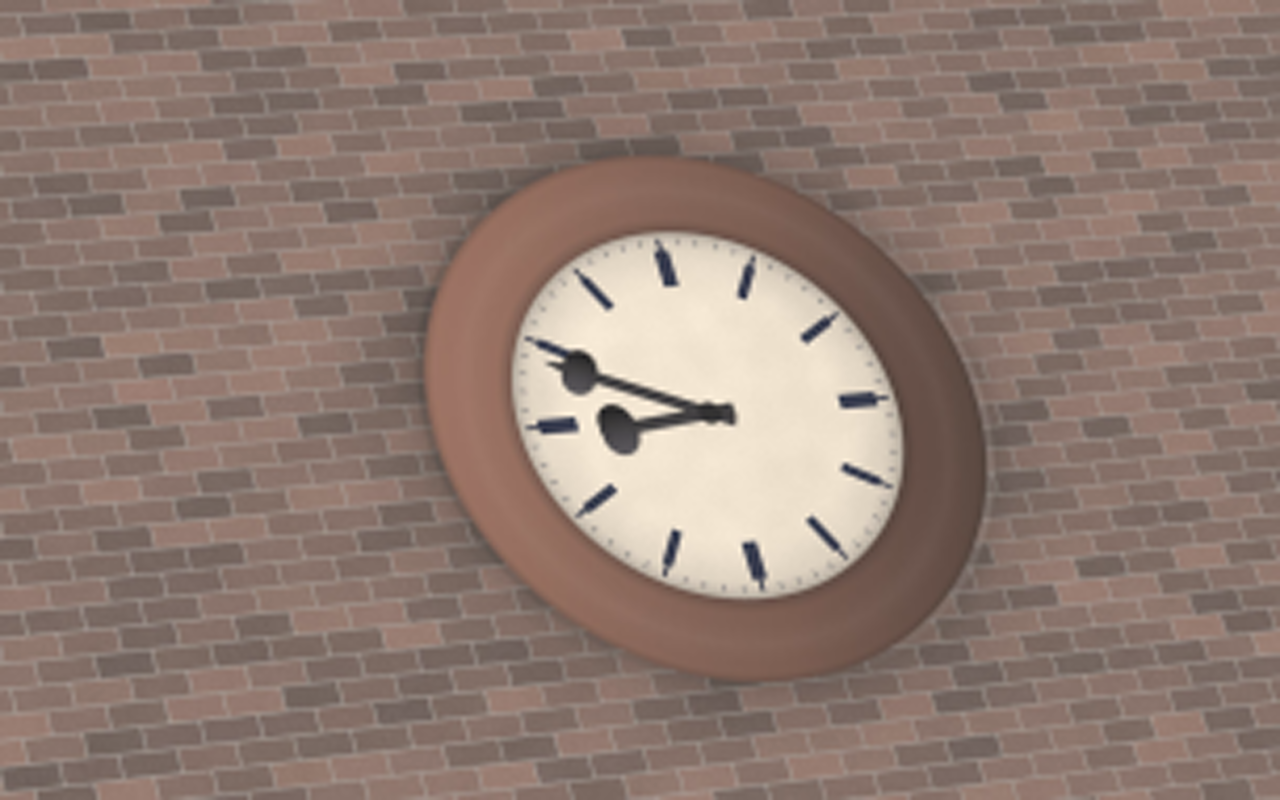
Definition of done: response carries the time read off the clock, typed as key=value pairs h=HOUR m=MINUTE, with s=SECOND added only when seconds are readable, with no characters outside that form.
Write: h=8 m=49
